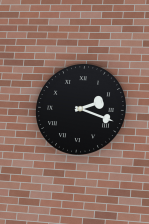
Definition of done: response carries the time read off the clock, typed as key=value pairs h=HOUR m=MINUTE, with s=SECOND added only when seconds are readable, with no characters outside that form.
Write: h=2 m=18
